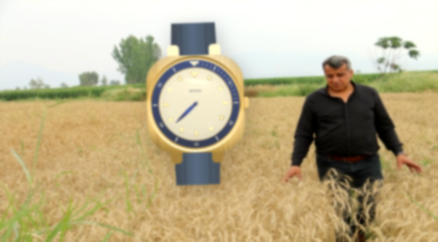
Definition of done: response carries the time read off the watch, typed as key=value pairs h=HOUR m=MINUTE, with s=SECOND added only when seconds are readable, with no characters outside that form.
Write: h=7 m=38
